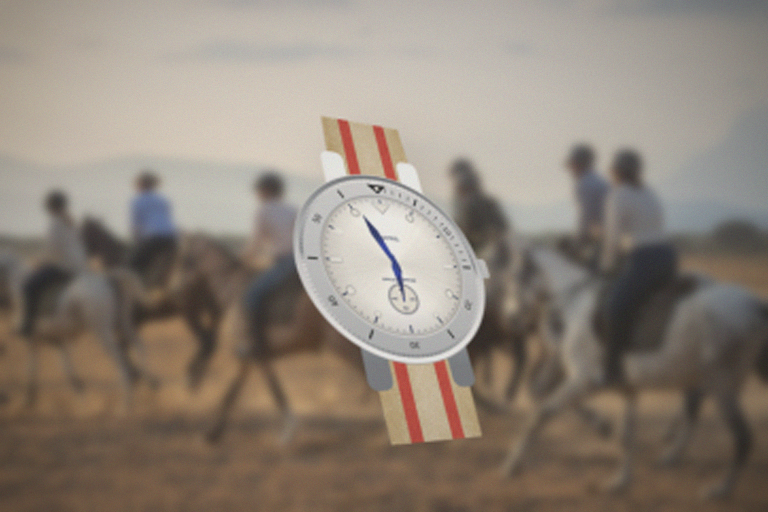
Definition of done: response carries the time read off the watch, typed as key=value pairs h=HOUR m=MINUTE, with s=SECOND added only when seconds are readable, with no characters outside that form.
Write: h=5 m=56
